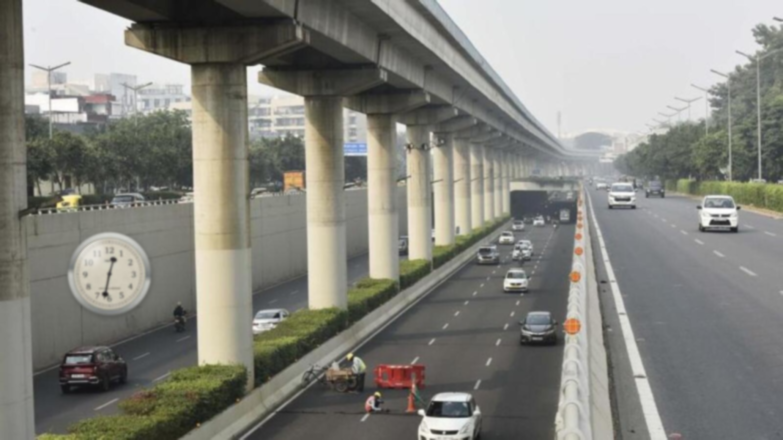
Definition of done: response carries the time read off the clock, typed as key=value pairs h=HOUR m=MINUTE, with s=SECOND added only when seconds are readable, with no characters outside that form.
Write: h=12 m=32
